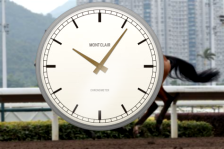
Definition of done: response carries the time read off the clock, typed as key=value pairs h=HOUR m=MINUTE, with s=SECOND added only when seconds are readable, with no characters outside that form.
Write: h=10 m=6
